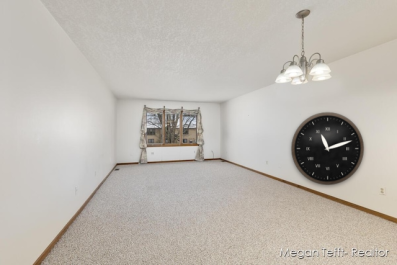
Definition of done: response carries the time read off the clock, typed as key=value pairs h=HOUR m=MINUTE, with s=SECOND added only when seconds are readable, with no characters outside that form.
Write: h=11 m=12
